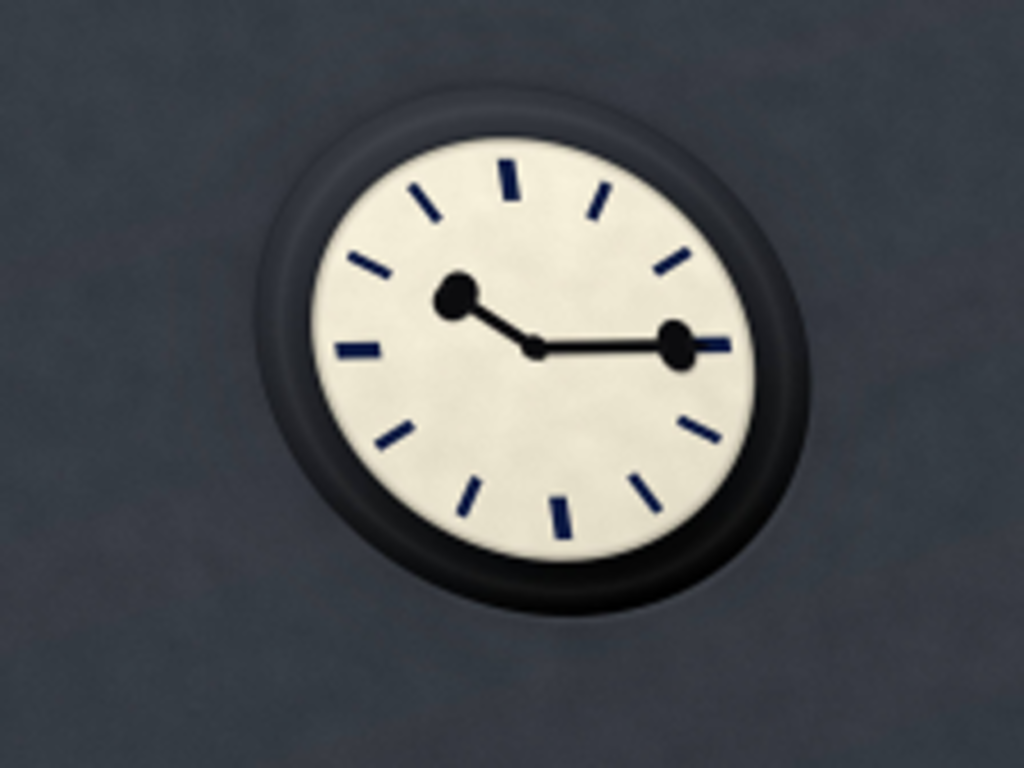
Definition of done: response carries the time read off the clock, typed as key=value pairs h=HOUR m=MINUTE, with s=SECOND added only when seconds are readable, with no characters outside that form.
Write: h=10 m=15
